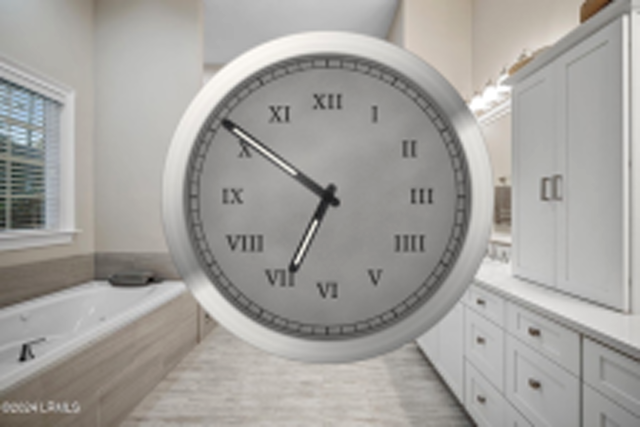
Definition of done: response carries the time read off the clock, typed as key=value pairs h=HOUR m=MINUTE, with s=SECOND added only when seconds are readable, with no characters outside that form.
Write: h=6 m=51
